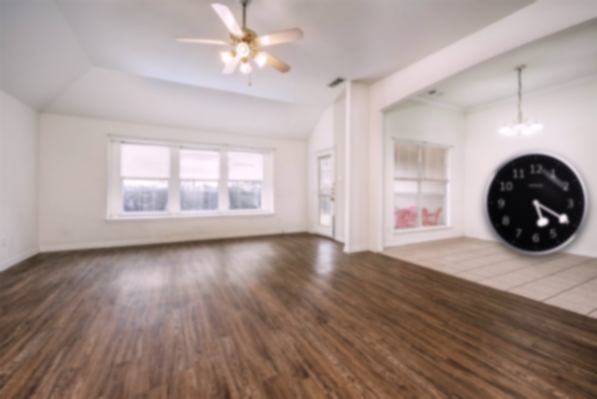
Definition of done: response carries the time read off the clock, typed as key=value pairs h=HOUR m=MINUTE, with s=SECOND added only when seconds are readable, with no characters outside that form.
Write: h=5 m=20
